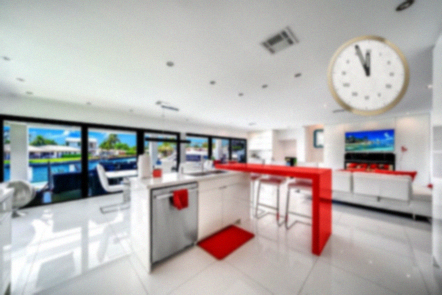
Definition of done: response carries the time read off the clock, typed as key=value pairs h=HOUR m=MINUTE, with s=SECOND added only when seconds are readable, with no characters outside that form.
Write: h=11 m=56
